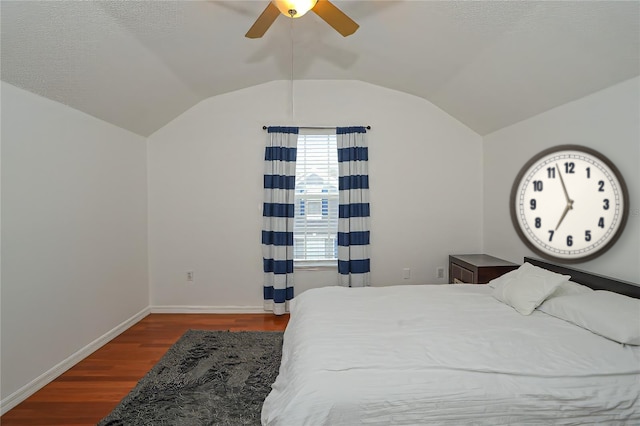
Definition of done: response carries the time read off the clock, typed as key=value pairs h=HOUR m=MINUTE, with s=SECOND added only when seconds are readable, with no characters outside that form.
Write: h=6 m=57
